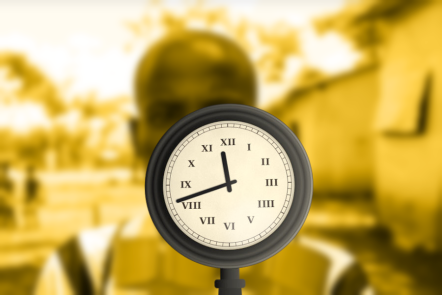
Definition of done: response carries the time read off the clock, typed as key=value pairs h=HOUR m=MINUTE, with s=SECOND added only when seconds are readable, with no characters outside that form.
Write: h=11 m=42
